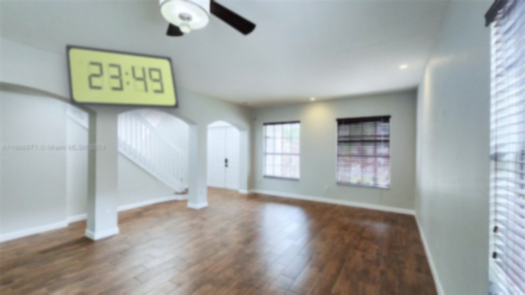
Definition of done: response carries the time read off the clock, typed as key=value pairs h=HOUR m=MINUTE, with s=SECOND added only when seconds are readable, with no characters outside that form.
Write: h=23 m=49
